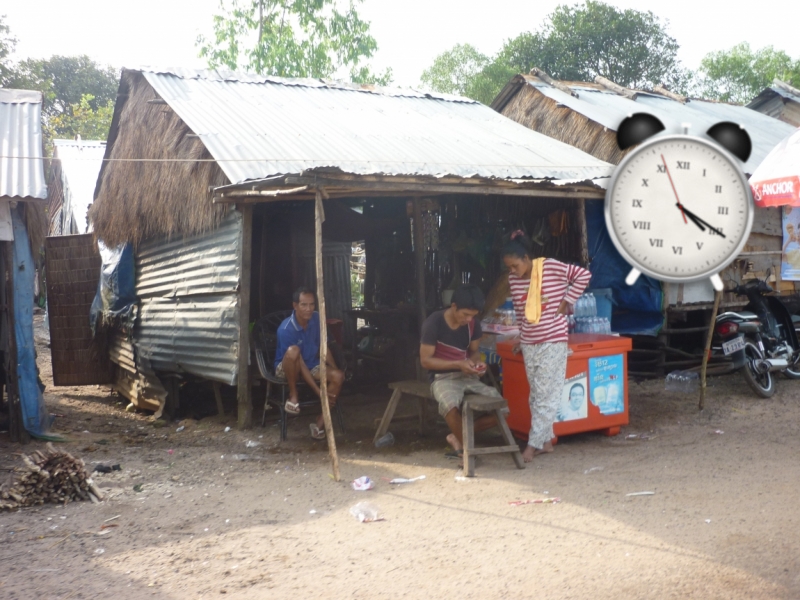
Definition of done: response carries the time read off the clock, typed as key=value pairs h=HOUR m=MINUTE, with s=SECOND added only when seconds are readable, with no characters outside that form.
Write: h=4 m=19 s=56
